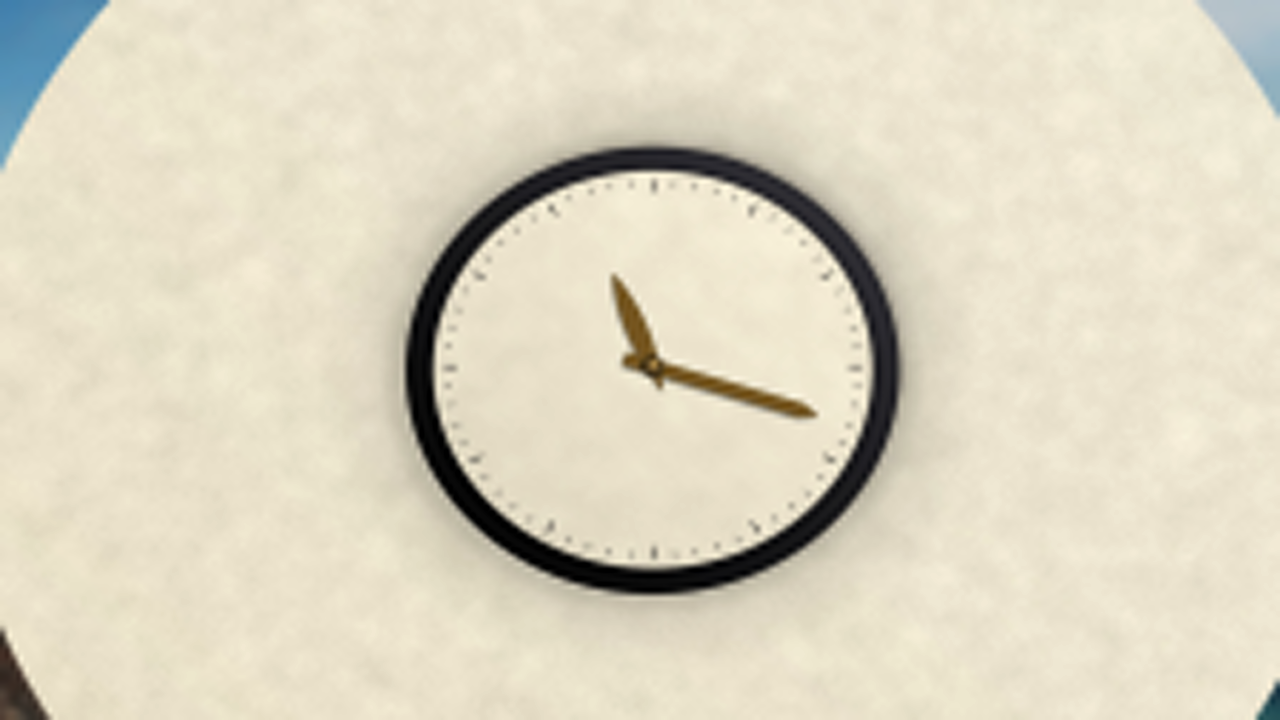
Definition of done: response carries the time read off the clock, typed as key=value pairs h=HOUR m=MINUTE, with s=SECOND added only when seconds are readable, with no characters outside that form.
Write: h=11 m=18
